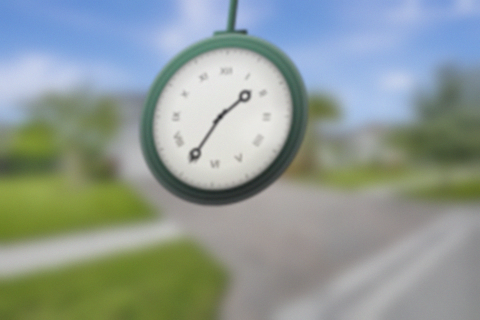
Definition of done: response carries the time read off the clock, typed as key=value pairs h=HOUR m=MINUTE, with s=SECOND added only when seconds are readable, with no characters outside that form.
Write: h=1 m=35
